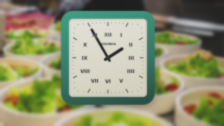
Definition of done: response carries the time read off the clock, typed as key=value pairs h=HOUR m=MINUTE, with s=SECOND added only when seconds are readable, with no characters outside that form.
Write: h=1 m=55
